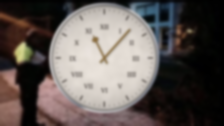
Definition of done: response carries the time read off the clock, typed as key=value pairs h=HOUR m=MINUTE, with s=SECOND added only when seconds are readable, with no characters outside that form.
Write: h=11 m=7
